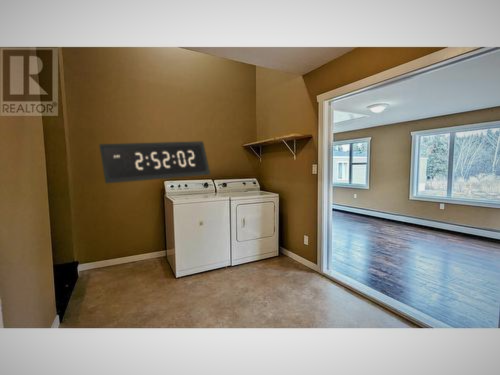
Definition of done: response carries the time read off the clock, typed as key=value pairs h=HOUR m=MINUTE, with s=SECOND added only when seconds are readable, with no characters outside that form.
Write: h=2 m=52 s=2
